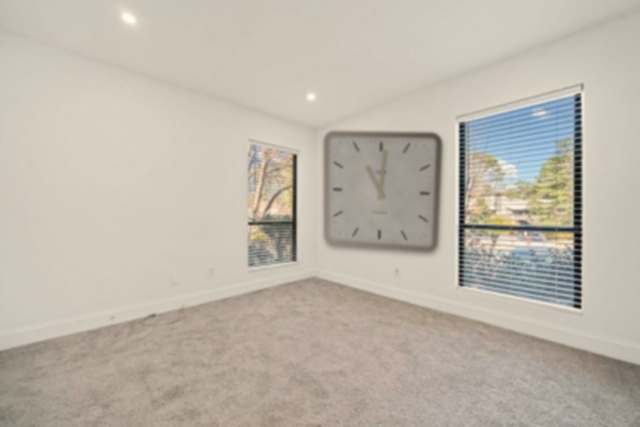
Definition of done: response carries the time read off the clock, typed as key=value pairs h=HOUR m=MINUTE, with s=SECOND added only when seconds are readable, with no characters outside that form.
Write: h=11 m=1
